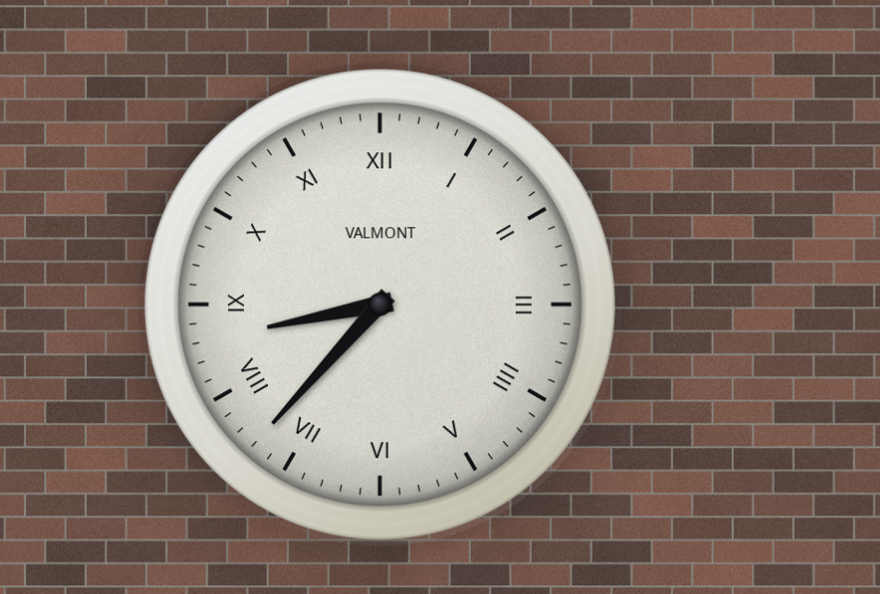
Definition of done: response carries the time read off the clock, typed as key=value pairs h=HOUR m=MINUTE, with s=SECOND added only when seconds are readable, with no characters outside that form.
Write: h=8 m=37
